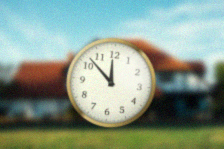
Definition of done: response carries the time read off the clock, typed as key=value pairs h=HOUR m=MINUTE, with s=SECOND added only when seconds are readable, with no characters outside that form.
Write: h=11 m=52
